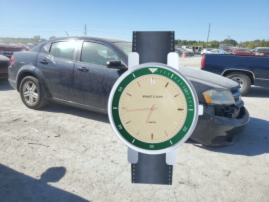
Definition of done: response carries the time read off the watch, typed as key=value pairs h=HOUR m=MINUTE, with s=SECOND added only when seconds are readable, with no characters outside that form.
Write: h=6 m=44
